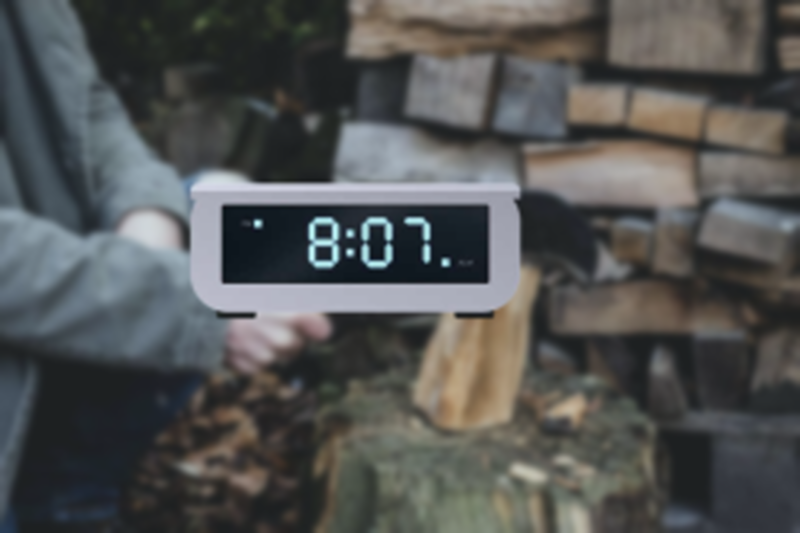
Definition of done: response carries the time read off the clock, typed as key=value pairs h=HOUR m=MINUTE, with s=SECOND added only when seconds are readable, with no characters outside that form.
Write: h=8 m=7
